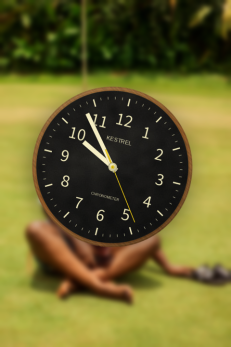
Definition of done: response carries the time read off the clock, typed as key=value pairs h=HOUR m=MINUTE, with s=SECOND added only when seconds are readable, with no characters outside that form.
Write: h=9 m=53 s=24
